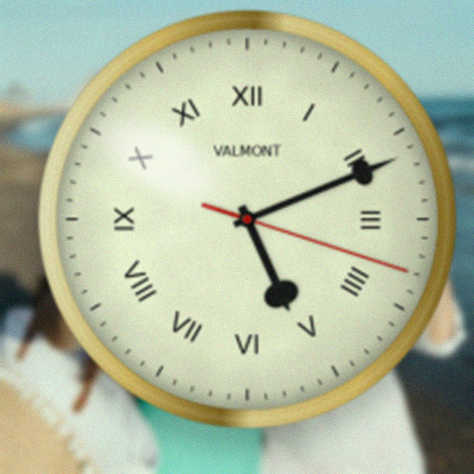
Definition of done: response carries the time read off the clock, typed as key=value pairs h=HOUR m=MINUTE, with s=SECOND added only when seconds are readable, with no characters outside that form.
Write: h=5 m=11 s=18
